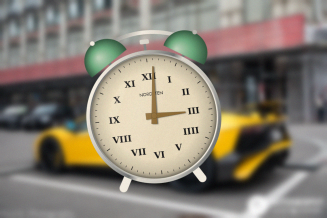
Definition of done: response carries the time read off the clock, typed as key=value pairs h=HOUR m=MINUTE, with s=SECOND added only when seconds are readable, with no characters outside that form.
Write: h=3 m=1
